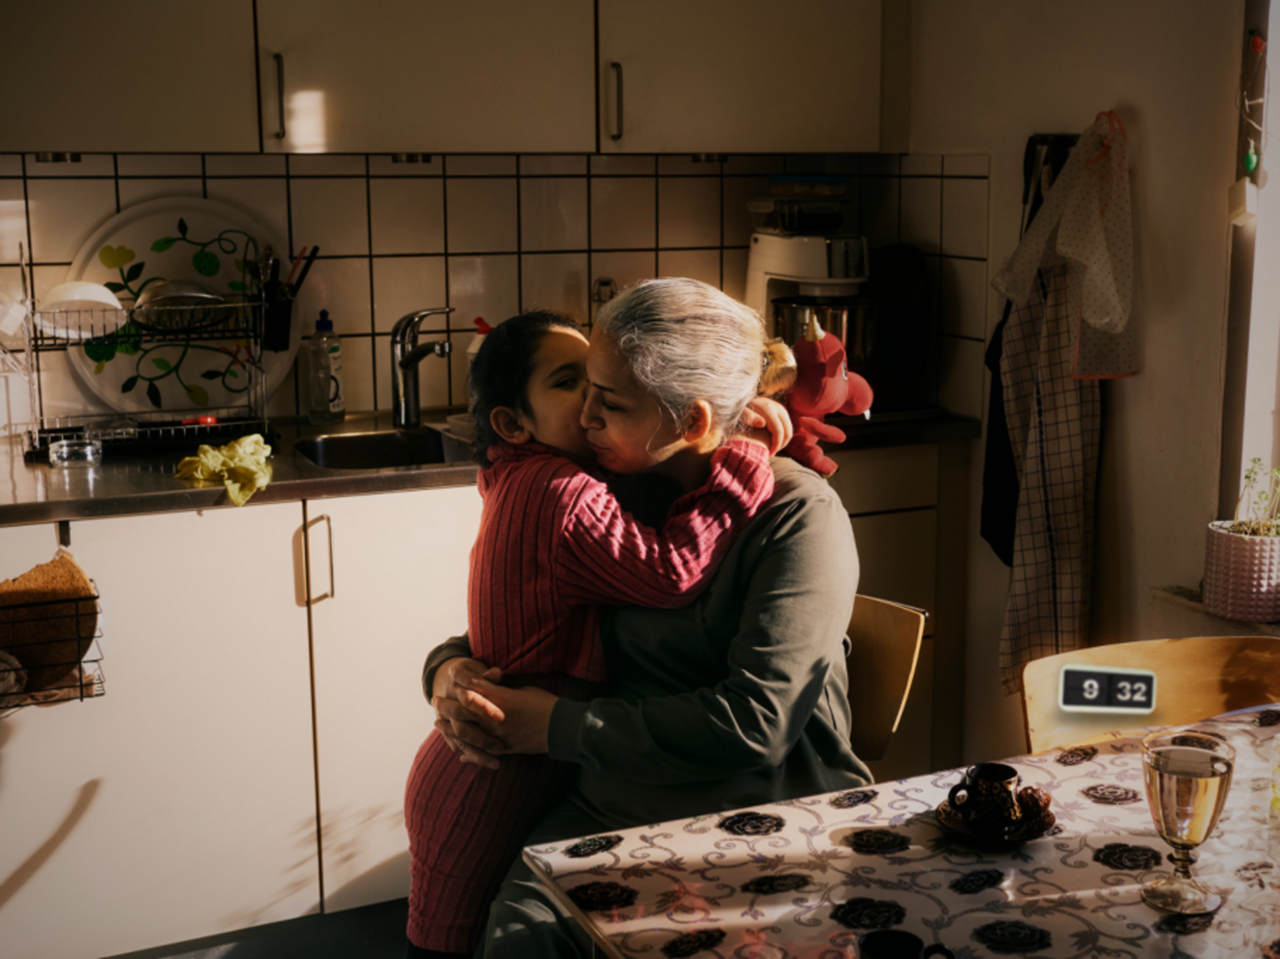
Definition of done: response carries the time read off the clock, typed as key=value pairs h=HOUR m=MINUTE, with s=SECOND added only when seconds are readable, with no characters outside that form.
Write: h=9 m=32
